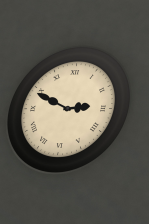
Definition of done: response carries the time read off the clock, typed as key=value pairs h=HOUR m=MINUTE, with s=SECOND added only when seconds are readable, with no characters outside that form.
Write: h=2 m=49
